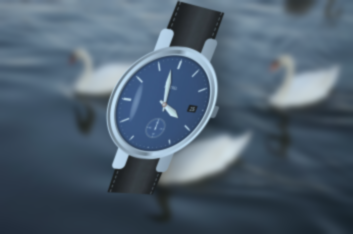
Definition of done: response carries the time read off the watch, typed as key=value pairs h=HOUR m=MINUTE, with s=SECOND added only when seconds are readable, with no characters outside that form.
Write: h=3 m=58
